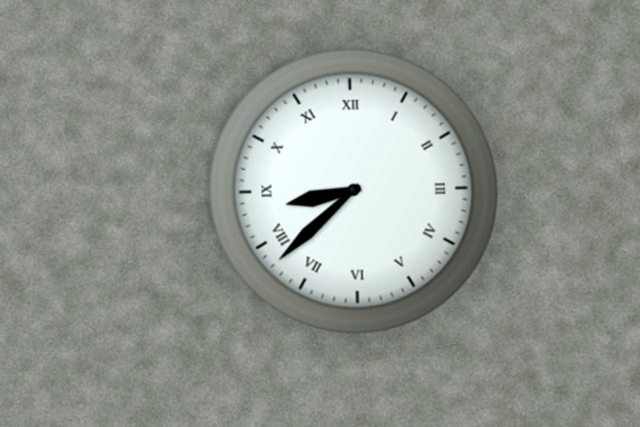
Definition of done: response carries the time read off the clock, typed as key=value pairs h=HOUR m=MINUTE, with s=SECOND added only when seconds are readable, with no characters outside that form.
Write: h=8 m=38
